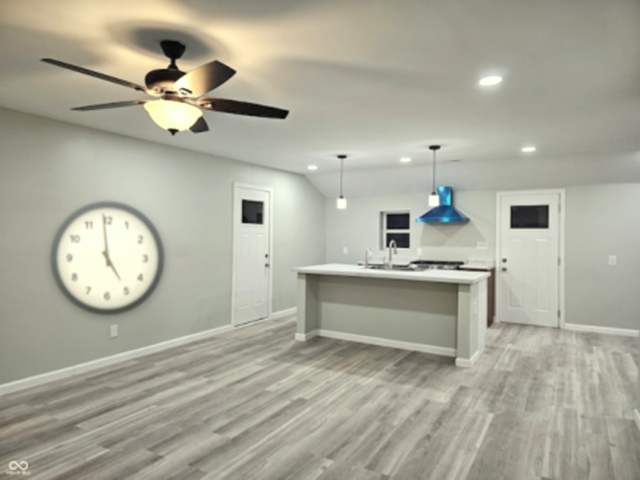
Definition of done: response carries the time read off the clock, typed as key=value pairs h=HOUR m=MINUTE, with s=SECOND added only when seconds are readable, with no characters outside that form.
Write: h=4 m=59
